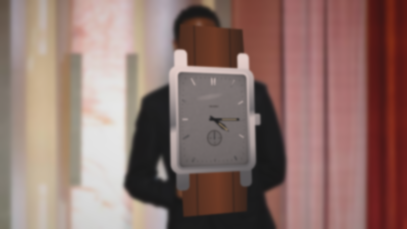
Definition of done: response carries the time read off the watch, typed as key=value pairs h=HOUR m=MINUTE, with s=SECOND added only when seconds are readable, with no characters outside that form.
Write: h=4 m=15
